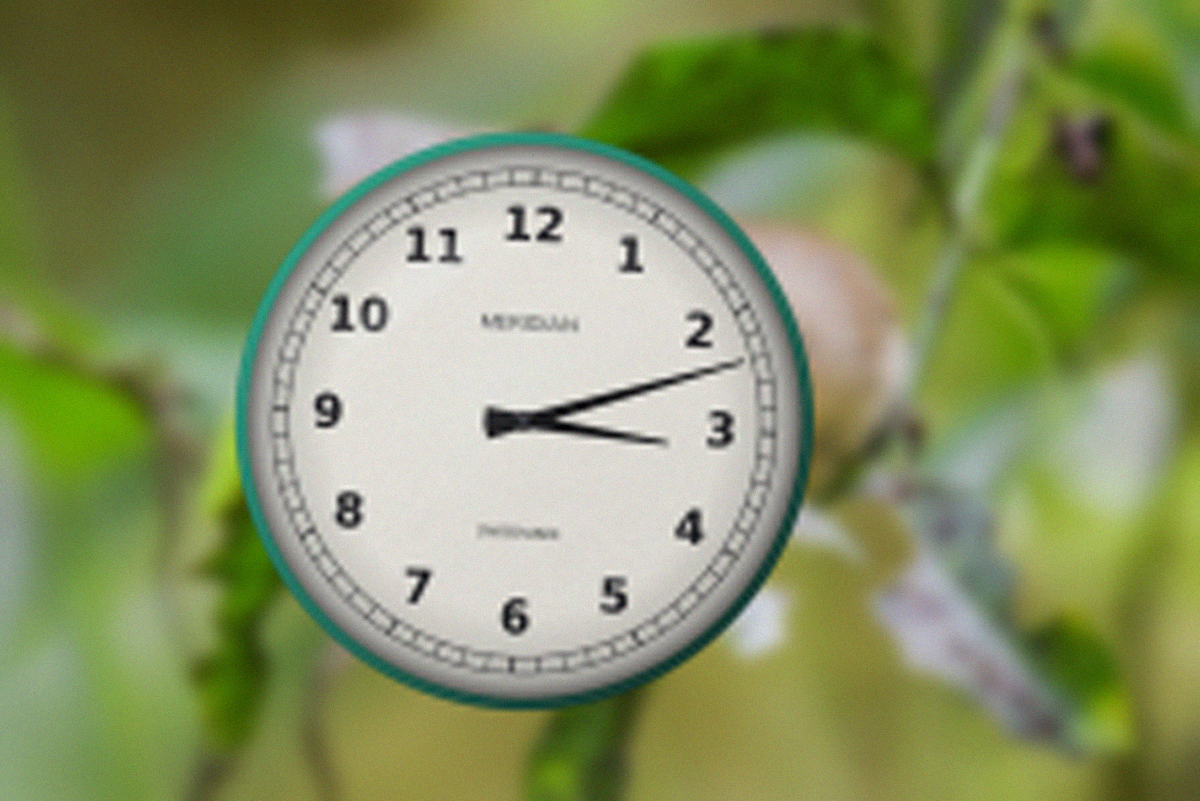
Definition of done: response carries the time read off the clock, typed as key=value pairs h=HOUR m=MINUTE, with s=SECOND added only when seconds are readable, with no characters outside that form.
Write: h=3 m=12
